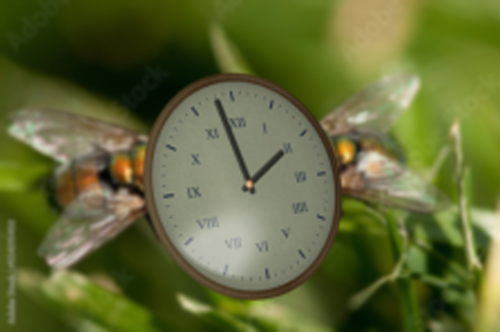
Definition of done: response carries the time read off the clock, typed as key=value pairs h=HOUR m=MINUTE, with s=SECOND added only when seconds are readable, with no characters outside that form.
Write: h=1 m=58
